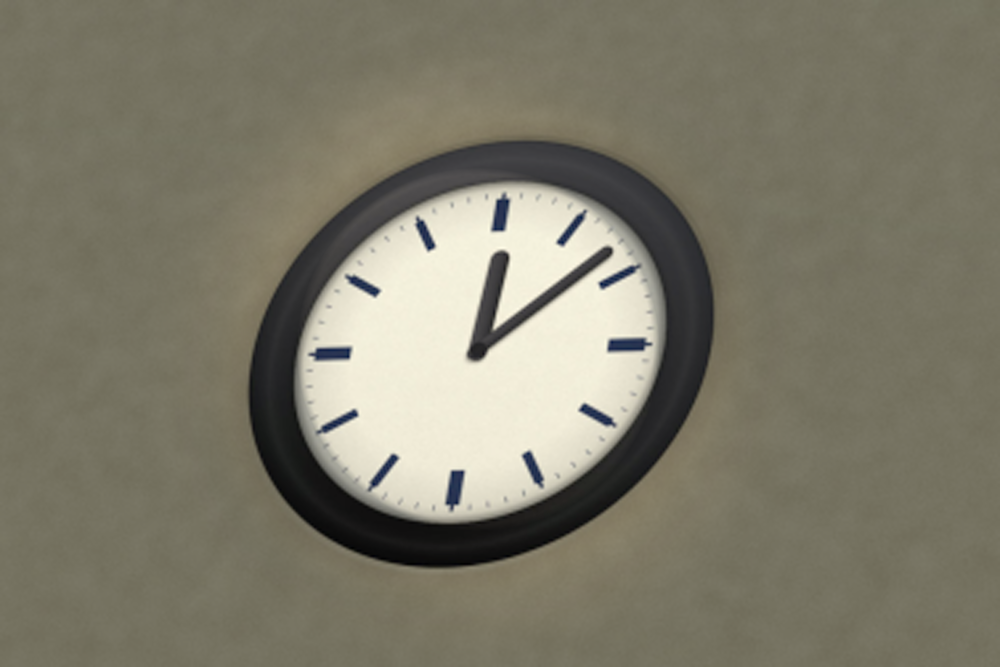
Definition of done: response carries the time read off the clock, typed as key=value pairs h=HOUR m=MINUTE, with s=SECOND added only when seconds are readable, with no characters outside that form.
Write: h=12 m=8
